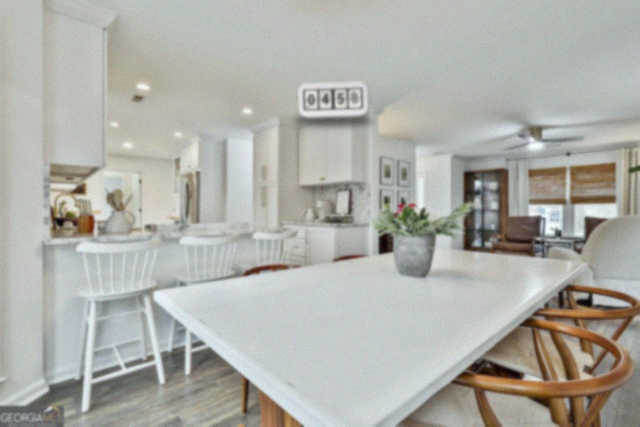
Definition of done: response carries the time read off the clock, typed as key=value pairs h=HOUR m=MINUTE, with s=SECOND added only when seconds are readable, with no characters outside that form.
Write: h=4 m=58
